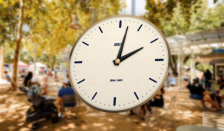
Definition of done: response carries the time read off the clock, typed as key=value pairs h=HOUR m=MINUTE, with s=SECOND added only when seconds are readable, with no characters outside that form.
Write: h=2 m=2
